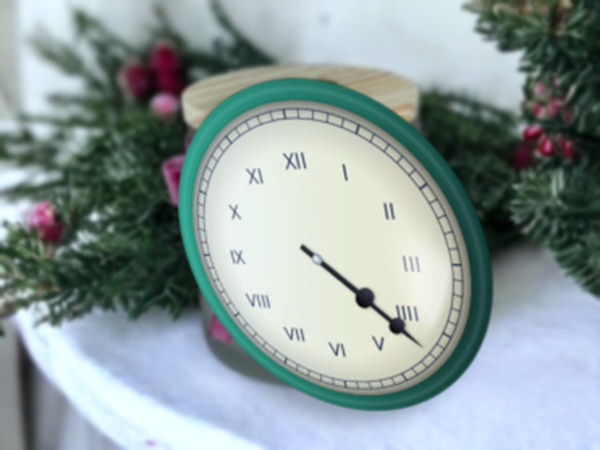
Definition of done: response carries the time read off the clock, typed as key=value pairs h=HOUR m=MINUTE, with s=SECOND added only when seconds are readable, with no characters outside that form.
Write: h=4 m=22
